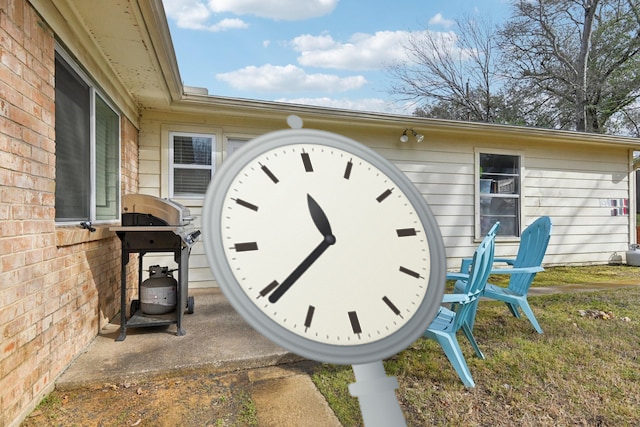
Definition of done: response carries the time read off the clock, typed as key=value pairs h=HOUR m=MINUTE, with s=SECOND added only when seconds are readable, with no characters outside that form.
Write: h=11 m=39
